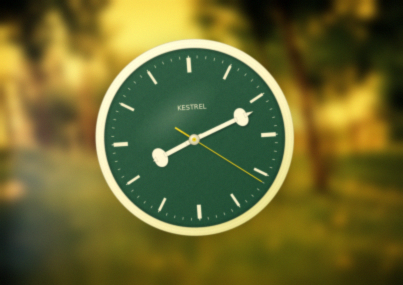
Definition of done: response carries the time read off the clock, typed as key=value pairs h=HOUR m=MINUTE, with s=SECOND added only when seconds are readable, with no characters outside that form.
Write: h=8 m=11 s=21
